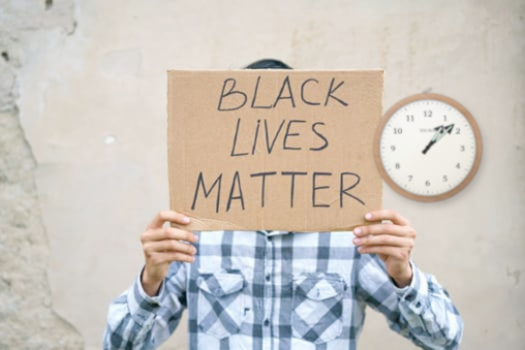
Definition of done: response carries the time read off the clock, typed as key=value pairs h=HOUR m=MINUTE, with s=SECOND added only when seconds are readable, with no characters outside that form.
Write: h=1 m=8
